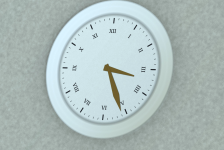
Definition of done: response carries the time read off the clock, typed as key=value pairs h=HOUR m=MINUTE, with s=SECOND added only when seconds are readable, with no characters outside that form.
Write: h=3 m=26
